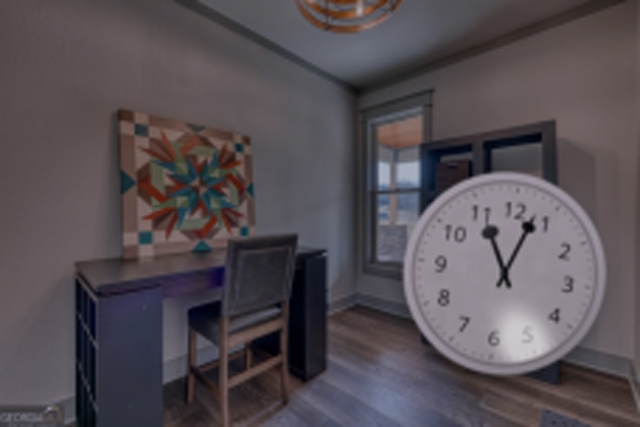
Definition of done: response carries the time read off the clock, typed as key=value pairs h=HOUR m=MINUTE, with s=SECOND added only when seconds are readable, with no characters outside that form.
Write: h=11 m=3
